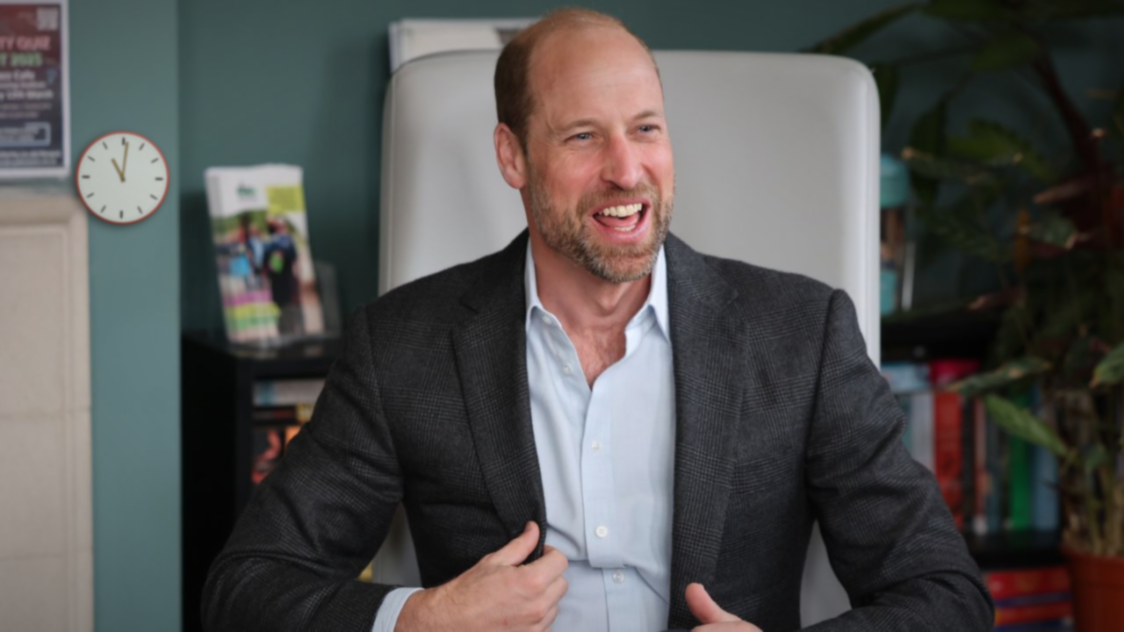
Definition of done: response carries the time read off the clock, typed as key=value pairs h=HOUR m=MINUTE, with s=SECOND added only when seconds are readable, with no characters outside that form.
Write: h=11 m=1
